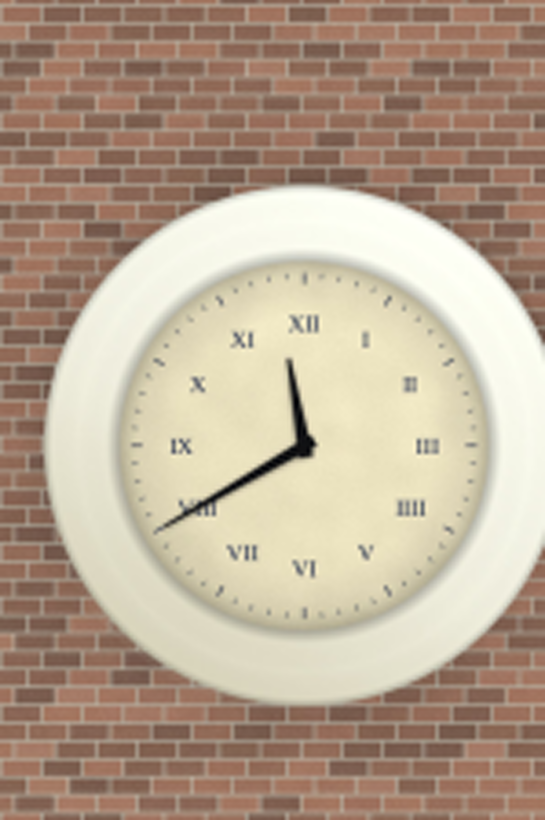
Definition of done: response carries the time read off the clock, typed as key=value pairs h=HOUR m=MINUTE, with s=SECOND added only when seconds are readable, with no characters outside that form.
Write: h=11 m=40
